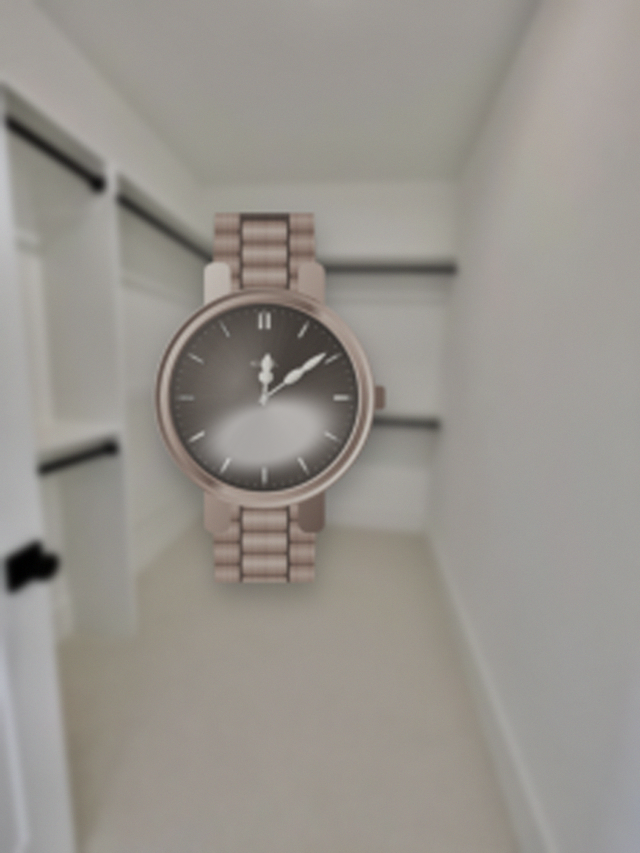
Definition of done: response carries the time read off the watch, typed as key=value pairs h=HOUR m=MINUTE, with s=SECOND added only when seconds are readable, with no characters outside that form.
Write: h=12 m=9
